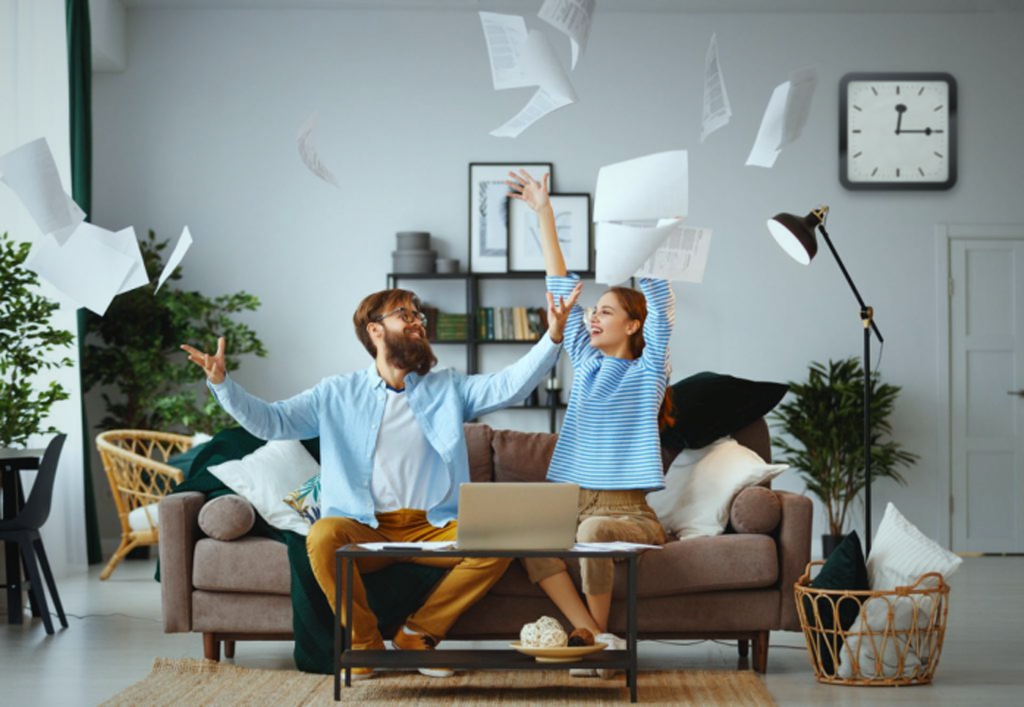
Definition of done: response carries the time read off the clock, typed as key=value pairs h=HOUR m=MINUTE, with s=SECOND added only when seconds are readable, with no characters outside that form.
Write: h=12 m=15
